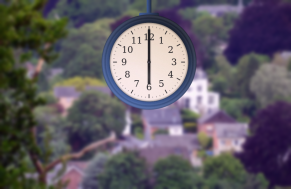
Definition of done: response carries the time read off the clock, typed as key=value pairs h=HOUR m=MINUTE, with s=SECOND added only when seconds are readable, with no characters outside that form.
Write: h=6 m=0
